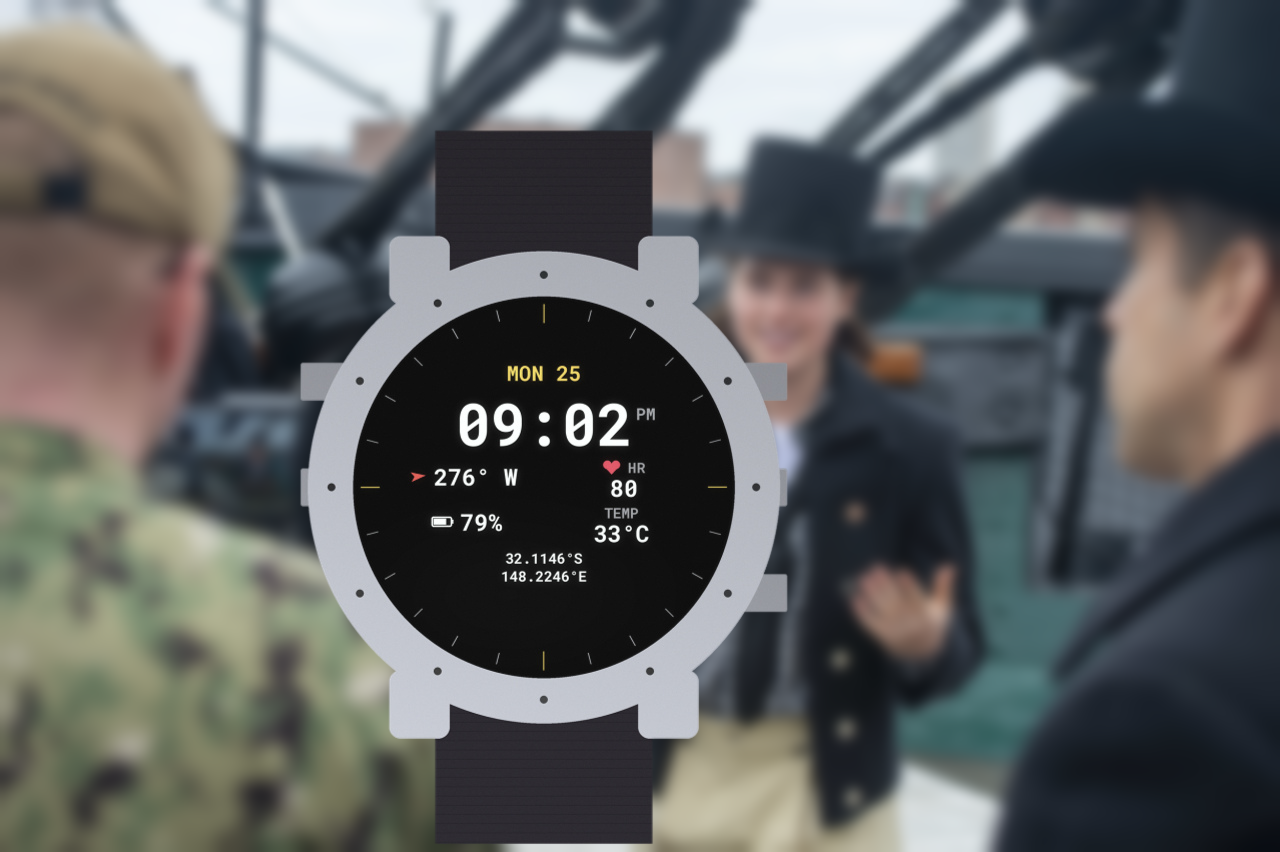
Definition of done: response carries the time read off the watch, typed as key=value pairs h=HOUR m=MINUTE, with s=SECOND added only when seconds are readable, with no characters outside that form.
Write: h=9 m=2
